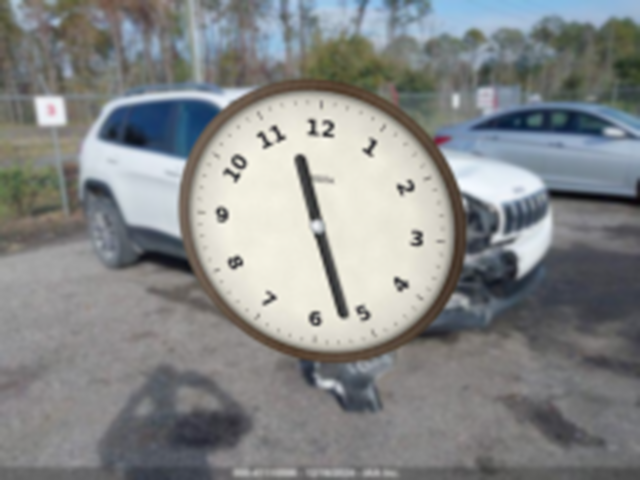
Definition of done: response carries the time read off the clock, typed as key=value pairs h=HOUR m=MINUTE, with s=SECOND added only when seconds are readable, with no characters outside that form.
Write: h=11 m=27
